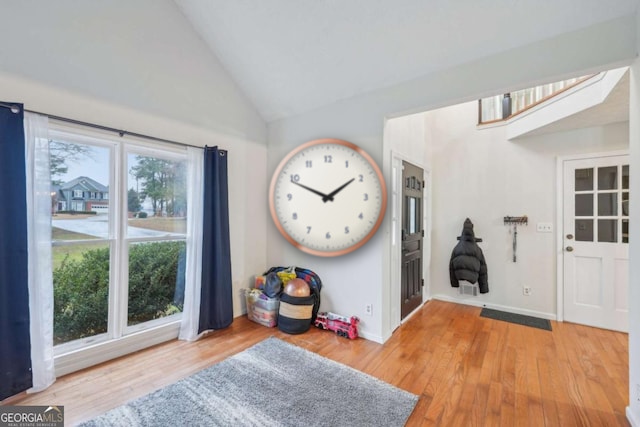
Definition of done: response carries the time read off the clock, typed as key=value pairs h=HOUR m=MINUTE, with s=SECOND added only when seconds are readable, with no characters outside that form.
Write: h=1 m=49
